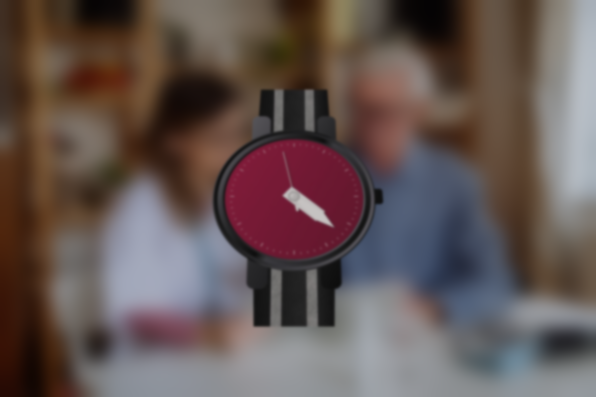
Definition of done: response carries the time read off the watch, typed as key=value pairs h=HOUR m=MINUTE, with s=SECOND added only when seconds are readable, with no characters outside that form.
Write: h=4 m=21 s=58
